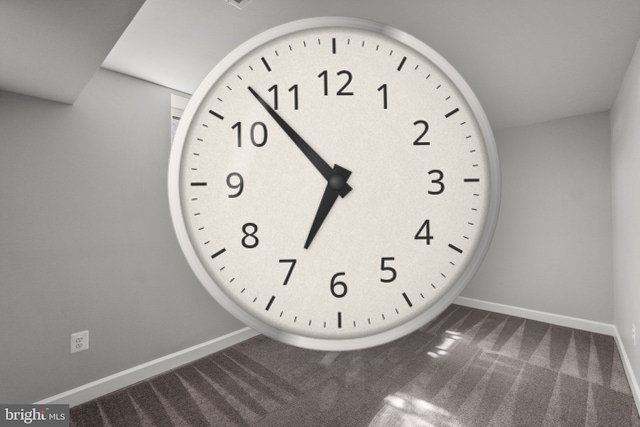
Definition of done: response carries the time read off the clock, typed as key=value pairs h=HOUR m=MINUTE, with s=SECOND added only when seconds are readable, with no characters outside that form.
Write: h=6 m=53
